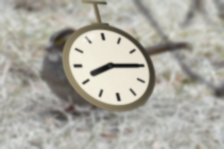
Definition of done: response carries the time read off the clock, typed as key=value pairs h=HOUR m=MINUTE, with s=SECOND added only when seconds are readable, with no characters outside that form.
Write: h=8 m=15
